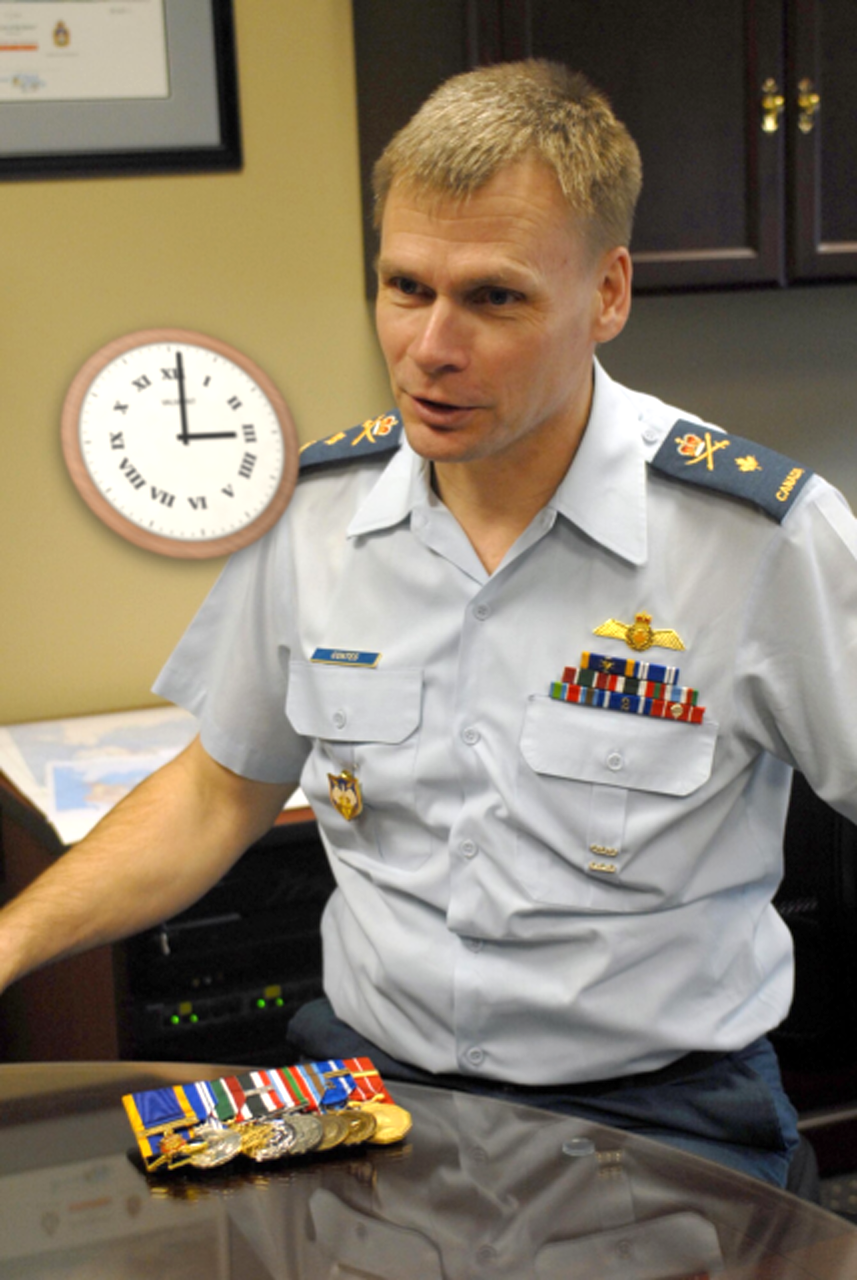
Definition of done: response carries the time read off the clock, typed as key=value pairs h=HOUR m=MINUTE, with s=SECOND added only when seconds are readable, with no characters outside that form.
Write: h=3 m=1
